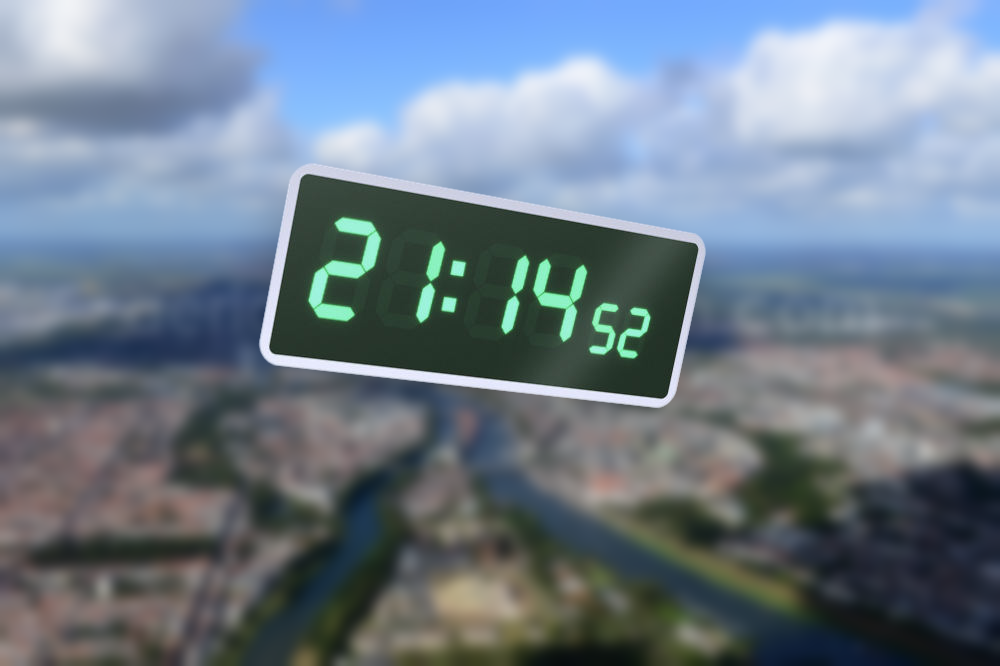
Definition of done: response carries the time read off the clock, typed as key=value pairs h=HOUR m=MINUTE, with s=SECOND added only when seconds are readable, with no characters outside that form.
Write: h=21 m=14 s=52
